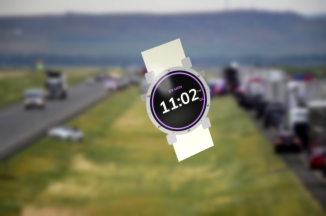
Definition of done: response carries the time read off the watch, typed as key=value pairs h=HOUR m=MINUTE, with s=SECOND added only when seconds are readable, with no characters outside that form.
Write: h=11 m=2
